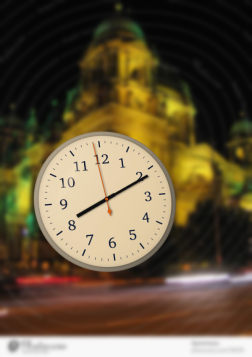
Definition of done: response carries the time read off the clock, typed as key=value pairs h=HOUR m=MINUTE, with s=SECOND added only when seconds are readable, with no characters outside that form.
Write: h=8 m=10 s=59
